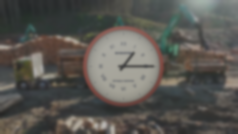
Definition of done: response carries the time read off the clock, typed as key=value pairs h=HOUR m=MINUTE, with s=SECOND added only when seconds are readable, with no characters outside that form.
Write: h=1 m=15
